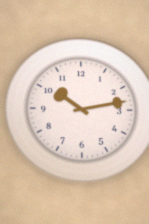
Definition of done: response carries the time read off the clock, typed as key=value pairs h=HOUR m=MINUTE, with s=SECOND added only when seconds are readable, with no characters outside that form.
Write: h=10 m=13
